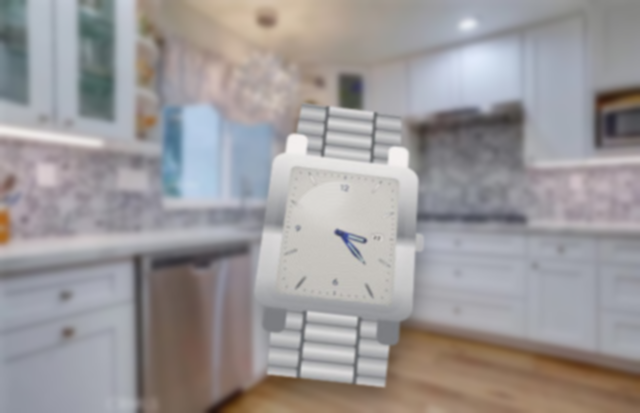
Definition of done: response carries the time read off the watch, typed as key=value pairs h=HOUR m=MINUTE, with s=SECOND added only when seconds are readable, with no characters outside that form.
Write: h=3 m=23
